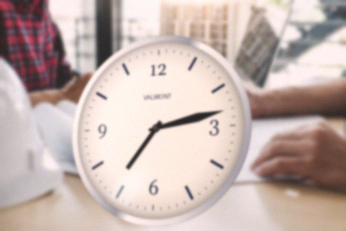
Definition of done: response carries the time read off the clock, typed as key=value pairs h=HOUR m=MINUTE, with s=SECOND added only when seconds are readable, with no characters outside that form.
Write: h=7 m=13
